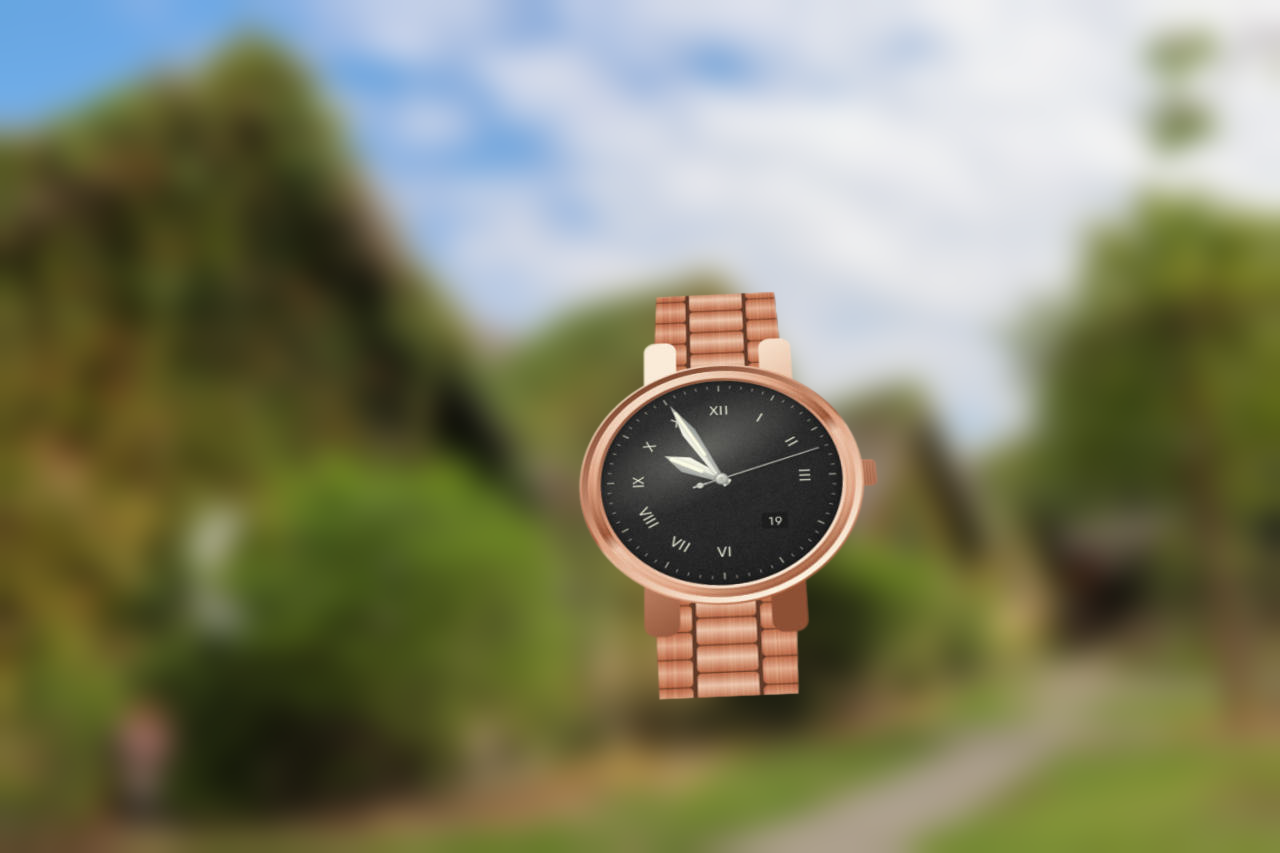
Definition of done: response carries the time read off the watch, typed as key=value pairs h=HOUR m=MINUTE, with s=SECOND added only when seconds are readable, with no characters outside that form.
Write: h=9 m=55 s=12
